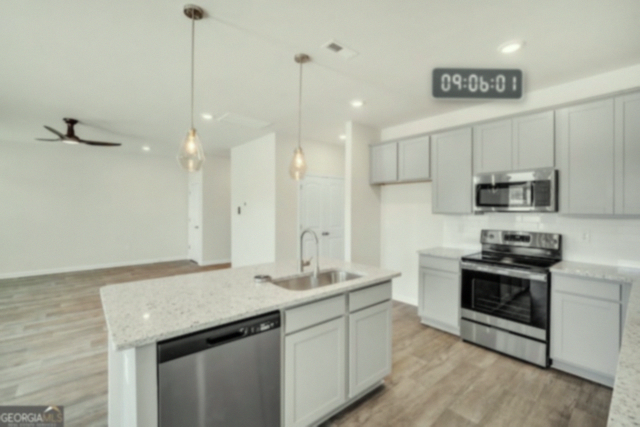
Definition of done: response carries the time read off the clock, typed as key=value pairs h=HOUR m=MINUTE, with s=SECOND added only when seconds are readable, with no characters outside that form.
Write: h=9 m=6 s=1
